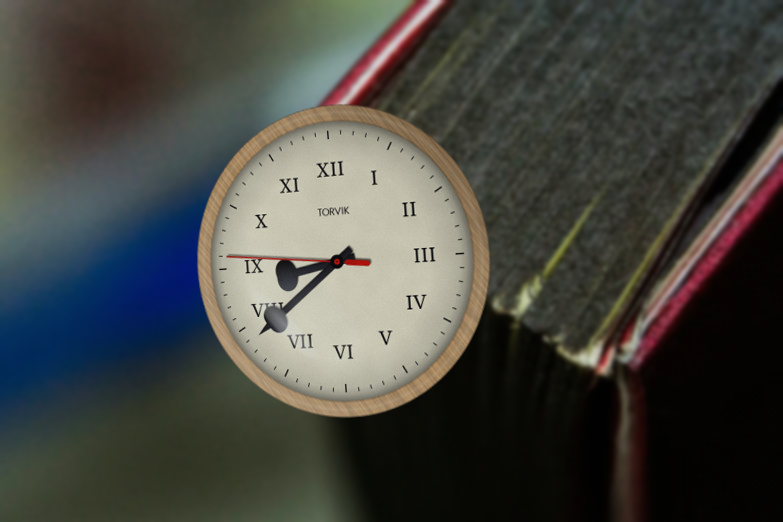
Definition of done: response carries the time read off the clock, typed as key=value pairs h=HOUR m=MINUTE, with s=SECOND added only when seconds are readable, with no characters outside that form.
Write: h=8 m=38 s=46
